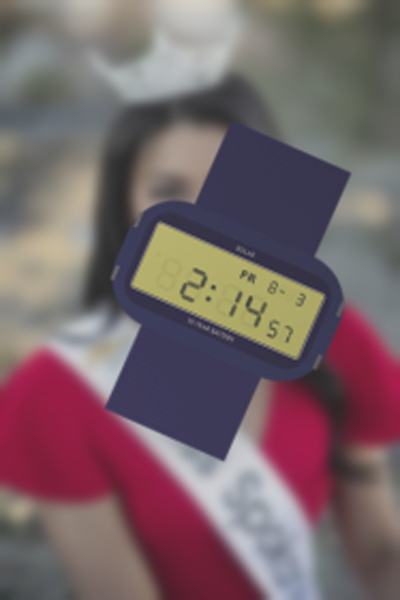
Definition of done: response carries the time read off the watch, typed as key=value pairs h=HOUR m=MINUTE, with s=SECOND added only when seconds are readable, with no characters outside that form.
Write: h=2 m=14 s=57
